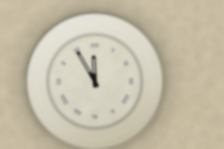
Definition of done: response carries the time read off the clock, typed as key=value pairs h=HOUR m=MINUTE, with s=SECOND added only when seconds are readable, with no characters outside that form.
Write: h=11 m=55
